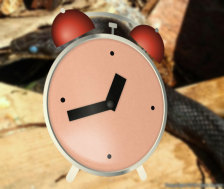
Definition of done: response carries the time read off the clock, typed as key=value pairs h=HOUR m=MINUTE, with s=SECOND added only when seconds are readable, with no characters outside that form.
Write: h=12 m=42
